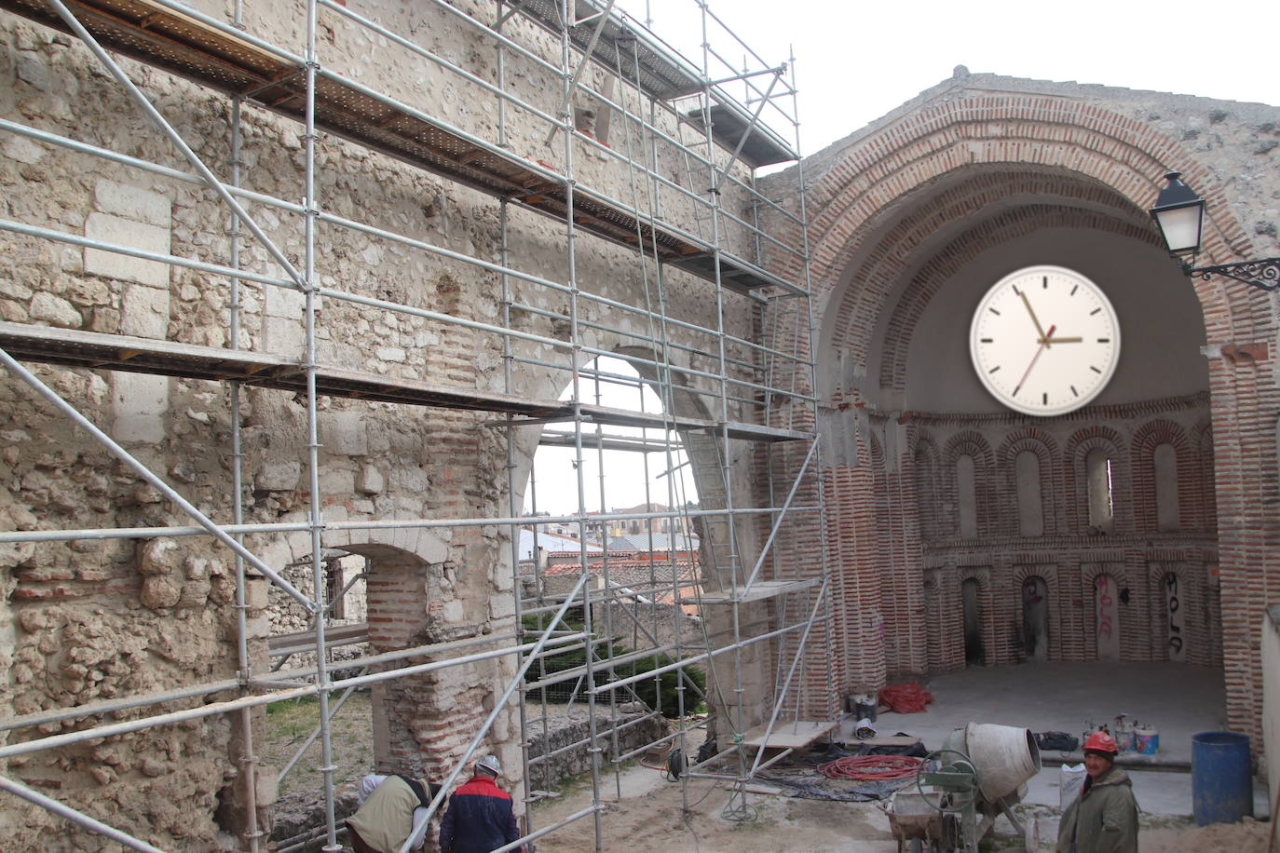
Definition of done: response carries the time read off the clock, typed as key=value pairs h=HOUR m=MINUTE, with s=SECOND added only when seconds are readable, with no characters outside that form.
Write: h=2 m=55 s=35
